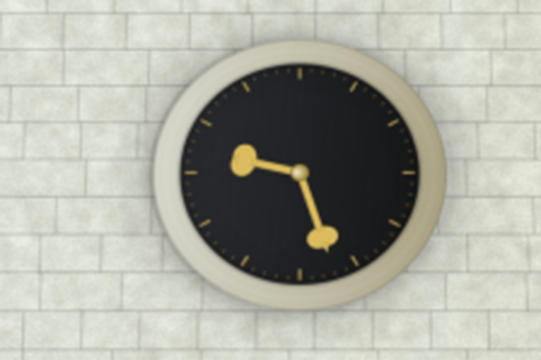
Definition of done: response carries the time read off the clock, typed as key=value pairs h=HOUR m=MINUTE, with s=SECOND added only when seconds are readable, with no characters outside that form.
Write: h=9 m=27
